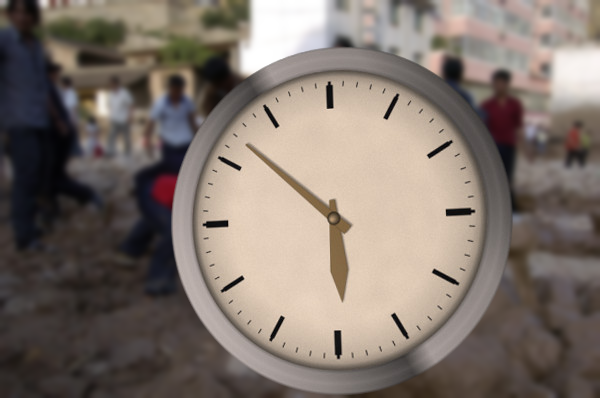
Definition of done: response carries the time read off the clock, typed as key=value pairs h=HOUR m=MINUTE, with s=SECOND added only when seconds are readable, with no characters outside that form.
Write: h=5 m=52
